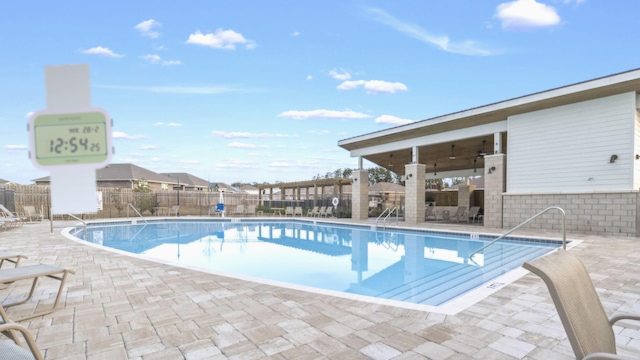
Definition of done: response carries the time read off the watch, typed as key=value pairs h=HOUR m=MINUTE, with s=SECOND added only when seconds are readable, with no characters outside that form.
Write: h=12 m=54
